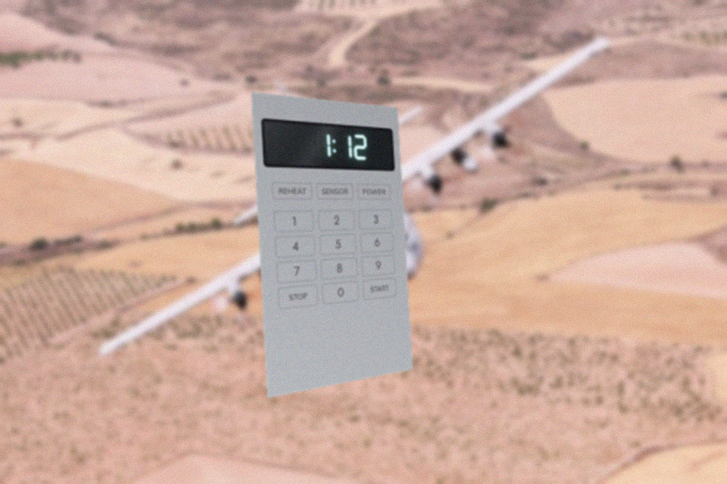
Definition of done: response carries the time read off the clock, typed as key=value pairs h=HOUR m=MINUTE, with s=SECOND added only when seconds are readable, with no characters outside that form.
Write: h=1 m=12
